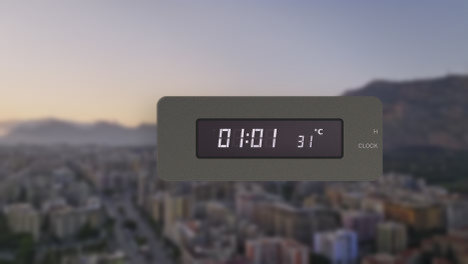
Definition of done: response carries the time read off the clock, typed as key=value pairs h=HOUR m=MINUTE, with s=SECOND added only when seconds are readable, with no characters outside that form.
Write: h=1 m=1
